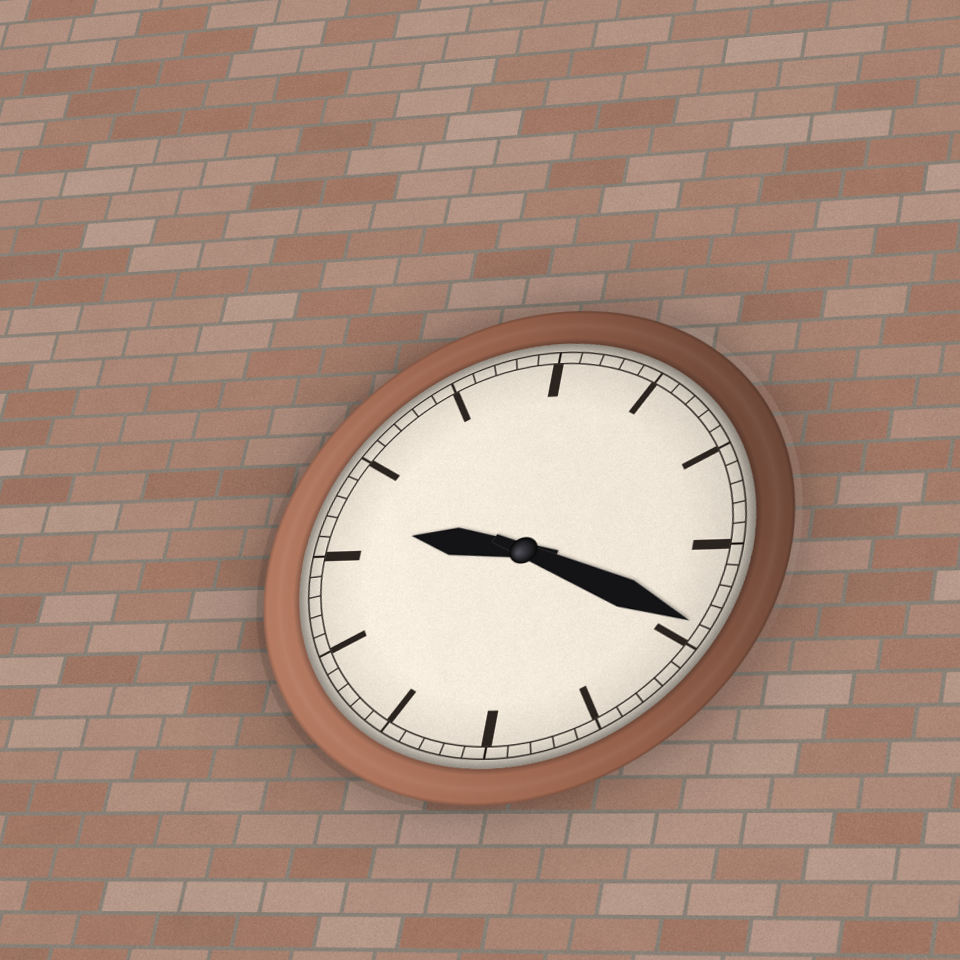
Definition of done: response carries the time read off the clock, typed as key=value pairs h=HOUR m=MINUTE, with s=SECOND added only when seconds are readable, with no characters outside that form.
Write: h=9 m=19
